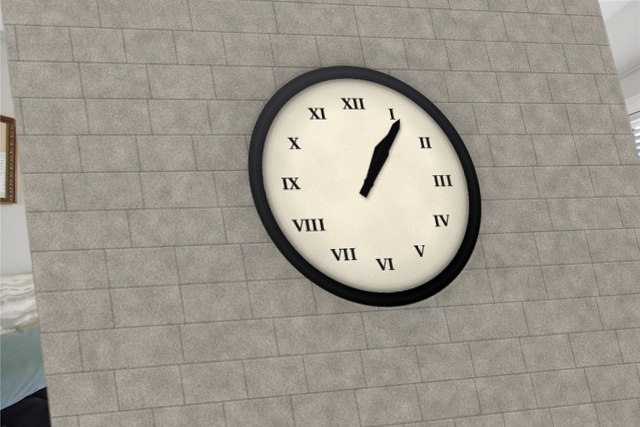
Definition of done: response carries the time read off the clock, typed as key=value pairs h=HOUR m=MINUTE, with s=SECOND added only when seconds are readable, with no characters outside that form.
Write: h=1 m=6
